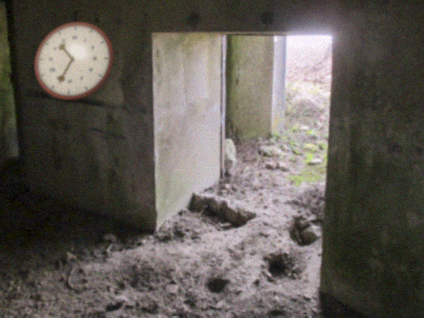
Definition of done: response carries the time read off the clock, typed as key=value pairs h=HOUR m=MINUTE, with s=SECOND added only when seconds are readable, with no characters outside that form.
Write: h=10 m=34
